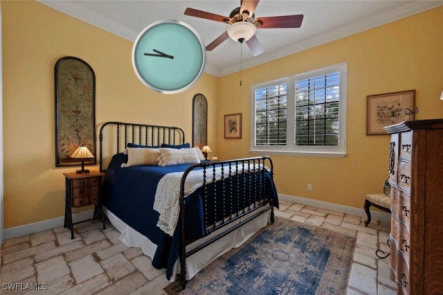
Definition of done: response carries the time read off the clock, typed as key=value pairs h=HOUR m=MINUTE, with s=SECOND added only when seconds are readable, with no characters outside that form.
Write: h=9 m=46
